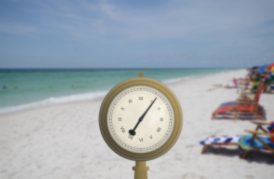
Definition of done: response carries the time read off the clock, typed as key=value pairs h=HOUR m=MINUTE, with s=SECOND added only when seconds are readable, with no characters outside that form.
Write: h=7 m=6
